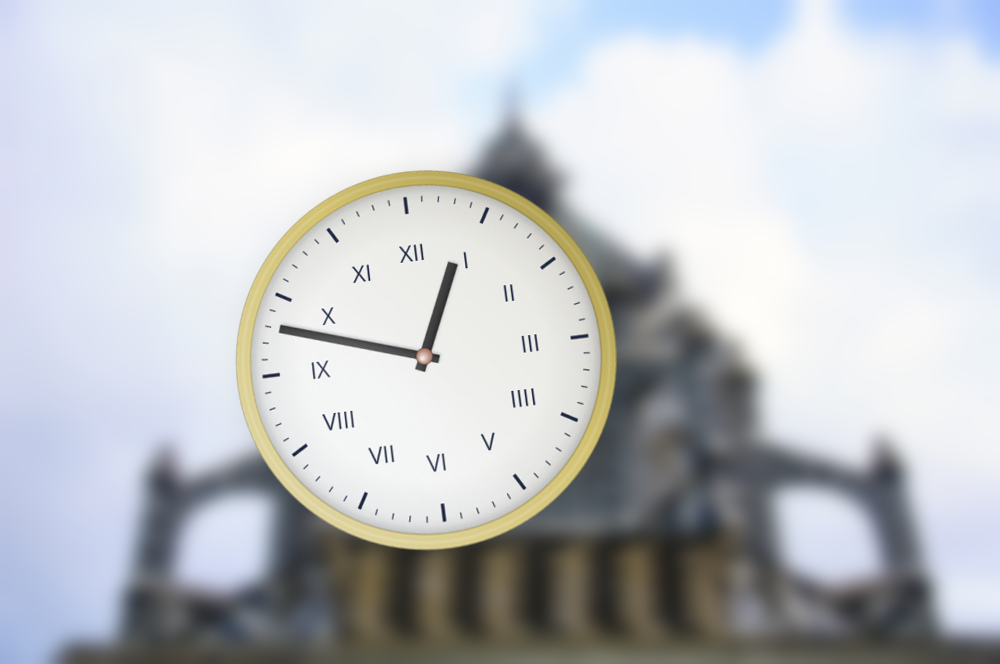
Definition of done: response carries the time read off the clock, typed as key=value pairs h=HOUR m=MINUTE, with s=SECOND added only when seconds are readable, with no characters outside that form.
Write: h=12 m=48
